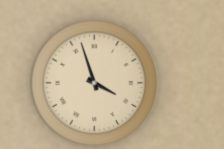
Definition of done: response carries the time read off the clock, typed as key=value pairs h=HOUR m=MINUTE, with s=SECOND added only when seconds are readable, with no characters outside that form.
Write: h=3 m=57
